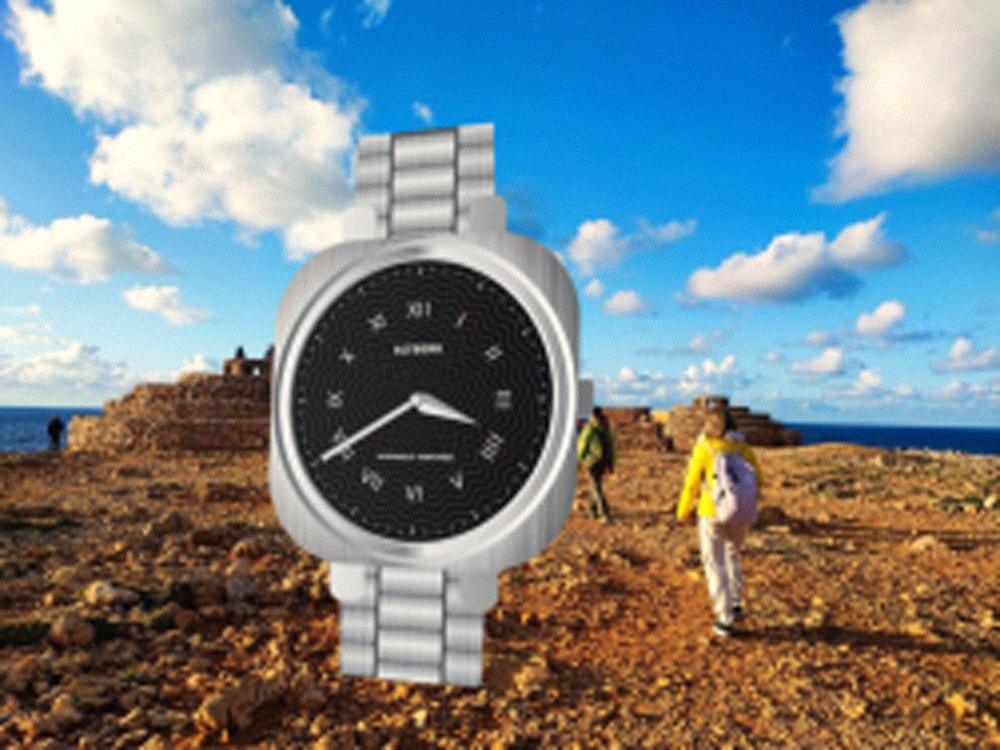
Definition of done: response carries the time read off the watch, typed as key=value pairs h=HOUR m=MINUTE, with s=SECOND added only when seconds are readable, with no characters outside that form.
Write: h=3 m=40
